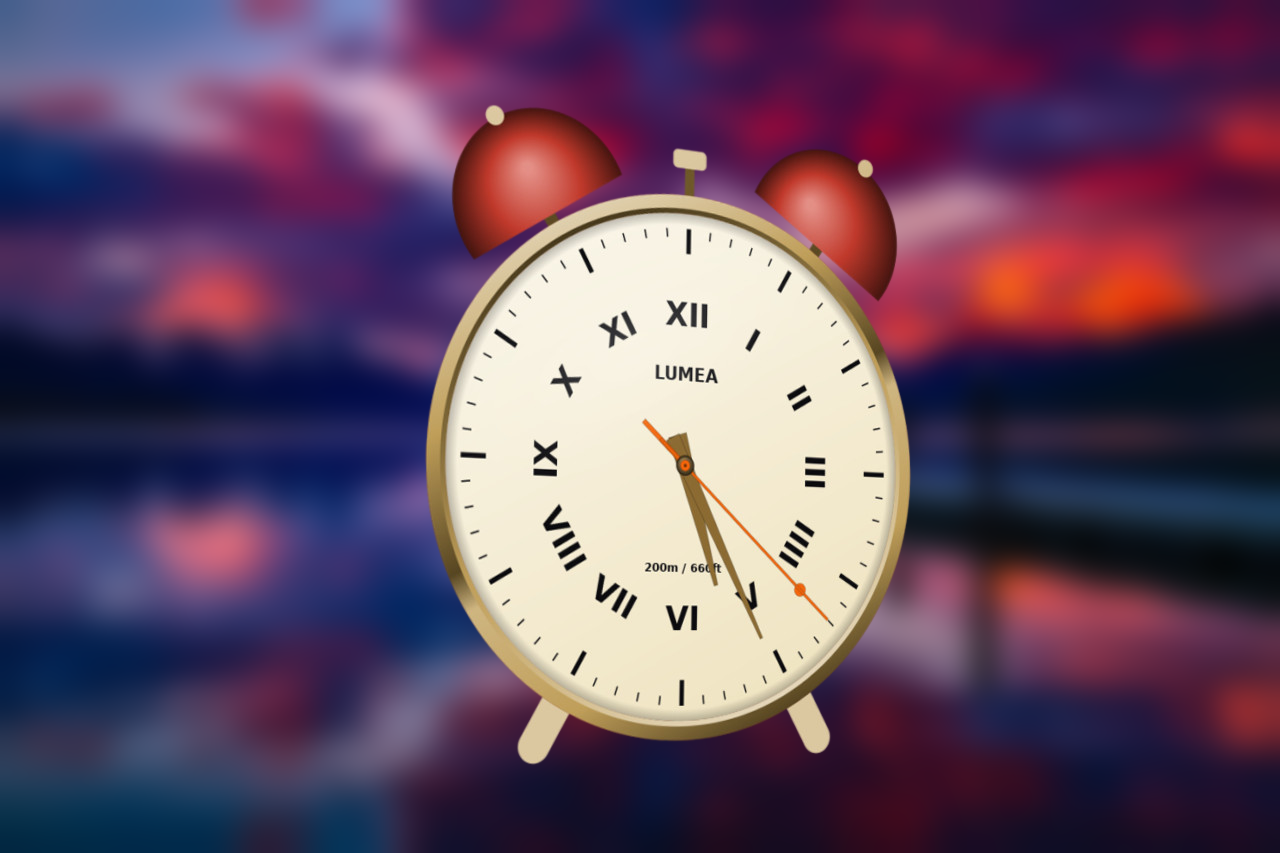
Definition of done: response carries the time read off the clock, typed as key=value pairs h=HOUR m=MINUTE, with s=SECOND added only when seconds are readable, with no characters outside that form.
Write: h=5 m=25 s=22
